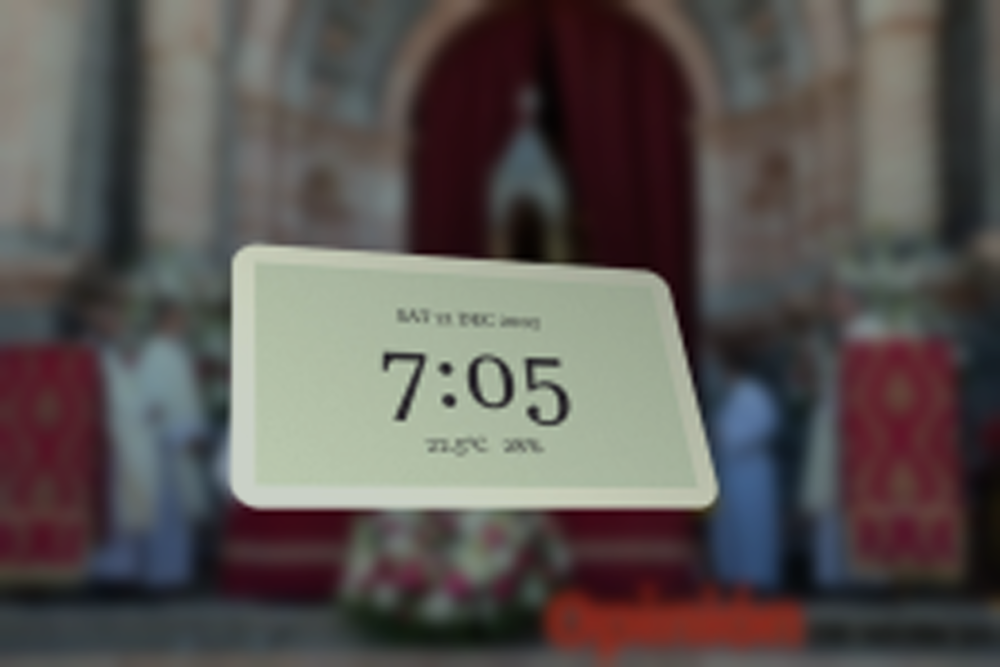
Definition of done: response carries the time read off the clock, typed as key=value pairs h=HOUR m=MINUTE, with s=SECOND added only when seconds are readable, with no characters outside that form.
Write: h=7 m=5
